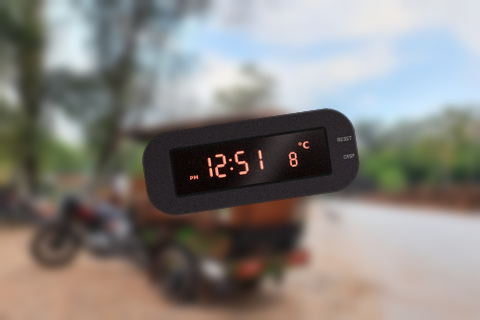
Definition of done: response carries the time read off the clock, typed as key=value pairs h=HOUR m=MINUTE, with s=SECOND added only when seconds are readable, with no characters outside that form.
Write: h=12 m=51
